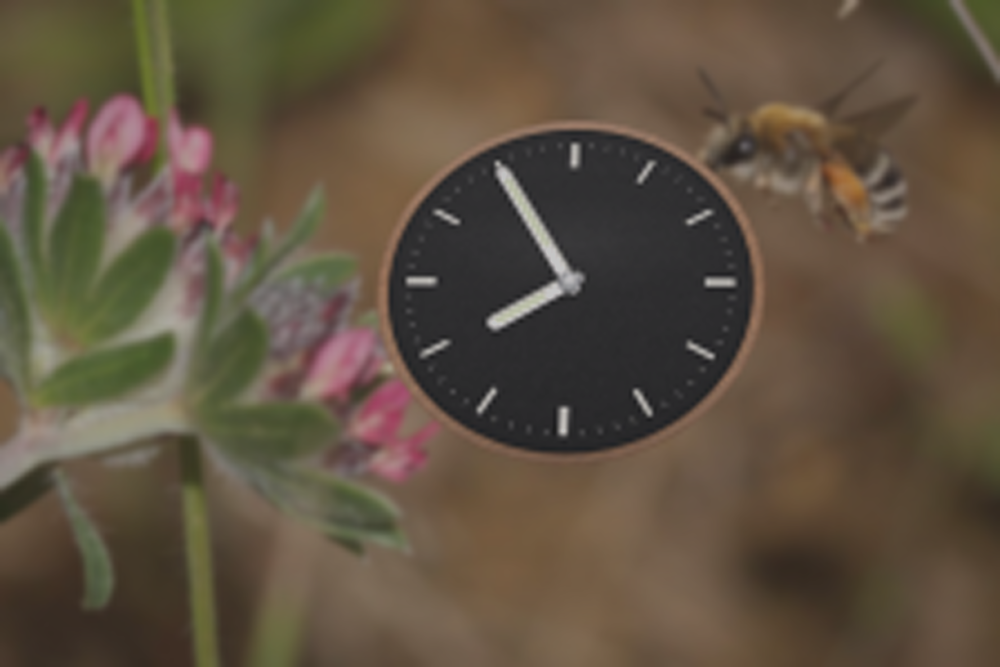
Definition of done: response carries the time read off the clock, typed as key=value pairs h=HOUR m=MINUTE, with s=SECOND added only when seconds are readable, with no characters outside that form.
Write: h=7 m=55
